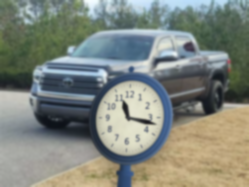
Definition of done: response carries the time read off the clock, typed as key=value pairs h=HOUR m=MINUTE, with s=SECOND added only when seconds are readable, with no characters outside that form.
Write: h=11 m=17
